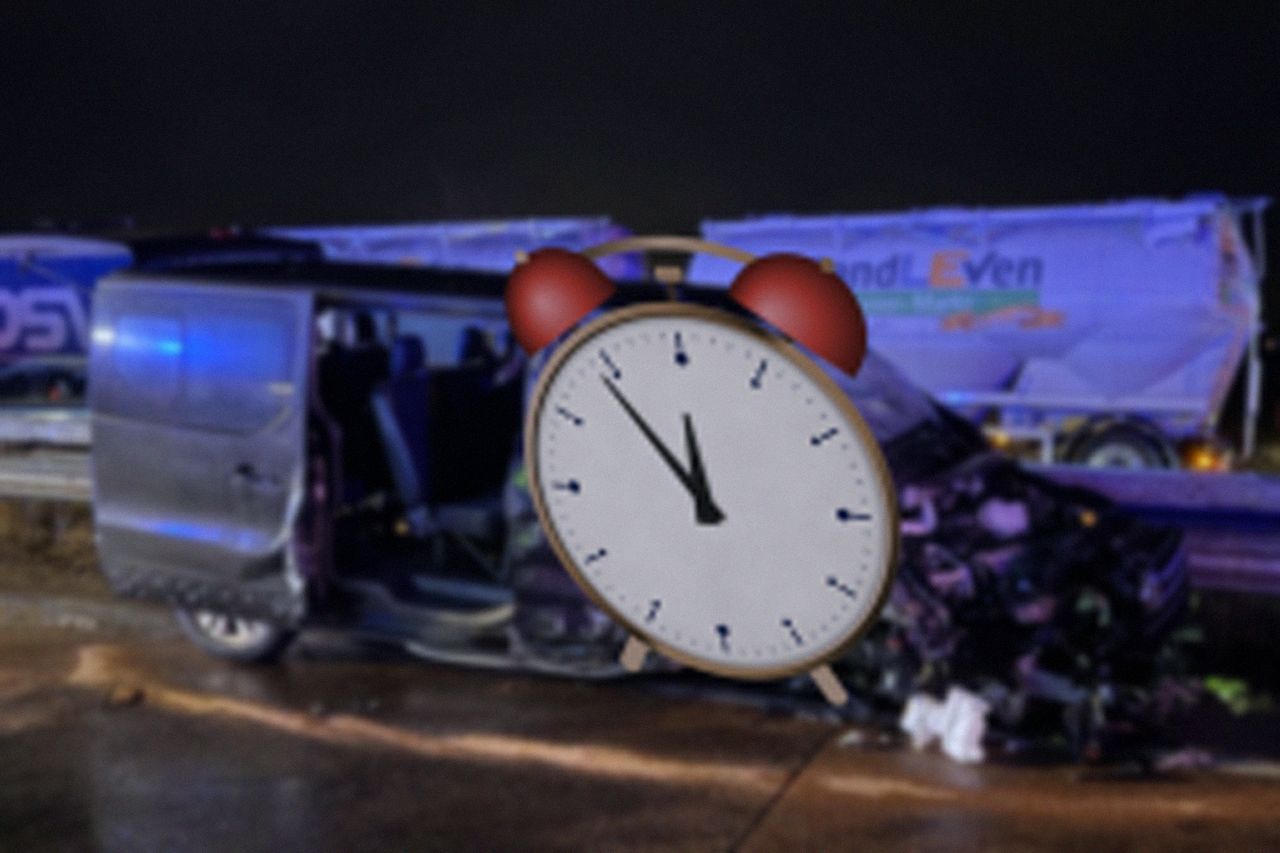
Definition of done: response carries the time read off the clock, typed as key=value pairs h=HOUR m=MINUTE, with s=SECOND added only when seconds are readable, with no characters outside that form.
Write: h=11 m=54
